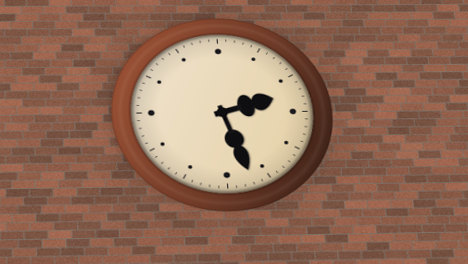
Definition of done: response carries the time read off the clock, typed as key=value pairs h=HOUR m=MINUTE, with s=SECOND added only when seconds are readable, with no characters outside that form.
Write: h=2 m=27
